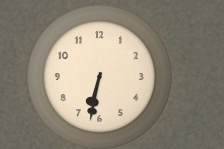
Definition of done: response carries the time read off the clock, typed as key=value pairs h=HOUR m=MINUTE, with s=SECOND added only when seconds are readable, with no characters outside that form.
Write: h=6 m=32
